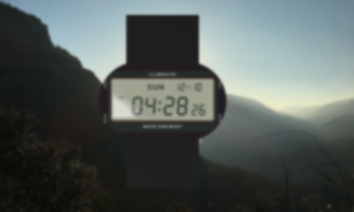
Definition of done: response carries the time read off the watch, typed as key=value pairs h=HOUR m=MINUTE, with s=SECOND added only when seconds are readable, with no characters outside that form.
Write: h=4 m=28
